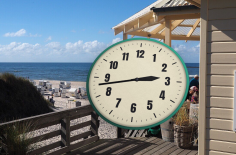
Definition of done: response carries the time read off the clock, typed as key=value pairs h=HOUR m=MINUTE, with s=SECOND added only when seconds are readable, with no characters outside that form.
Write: h=2 m=43
